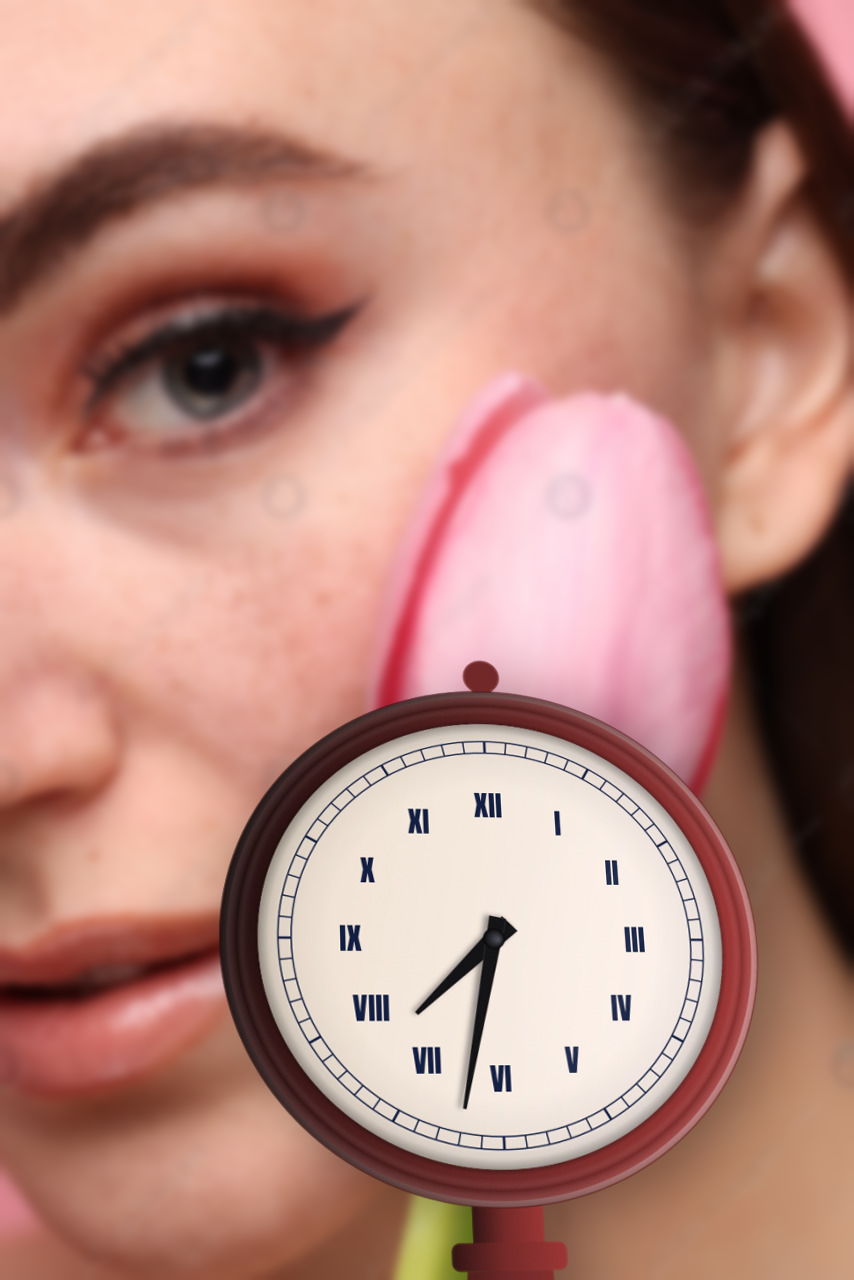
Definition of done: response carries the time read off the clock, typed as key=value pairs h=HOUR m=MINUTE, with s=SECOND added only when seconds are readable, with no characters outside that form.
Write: h=7 m=32
